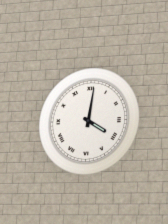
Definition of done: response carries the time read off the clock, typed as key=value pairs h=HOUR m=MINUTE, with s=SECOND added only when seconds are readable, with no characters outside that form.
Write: h=4 m=1
